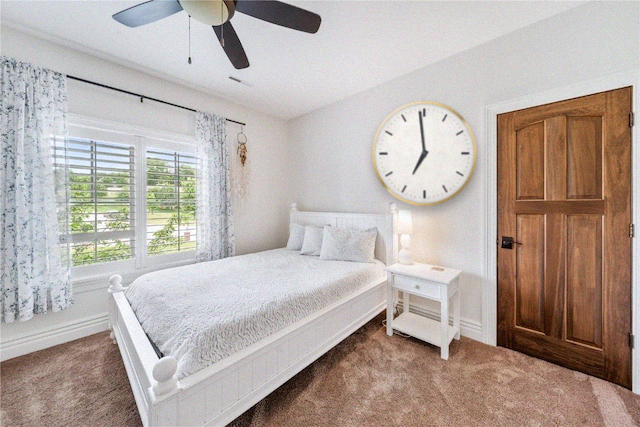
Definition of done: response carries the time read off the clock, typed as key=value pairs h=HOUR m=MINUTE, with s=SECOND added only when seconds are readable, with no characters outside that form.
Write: h=6 m=59
